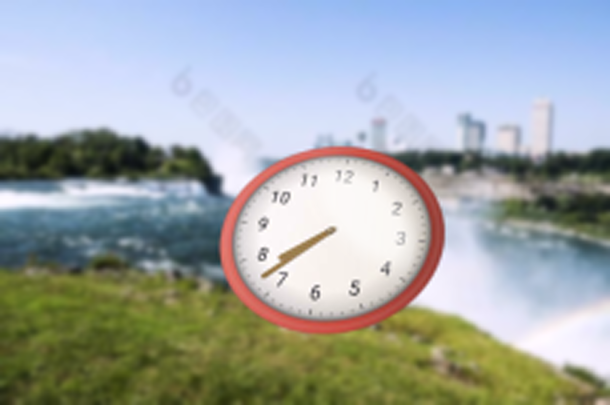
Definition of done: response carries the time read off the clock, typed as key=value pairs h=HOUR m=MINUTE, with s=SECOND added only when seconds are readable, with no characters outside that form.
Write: h=7 m=37
